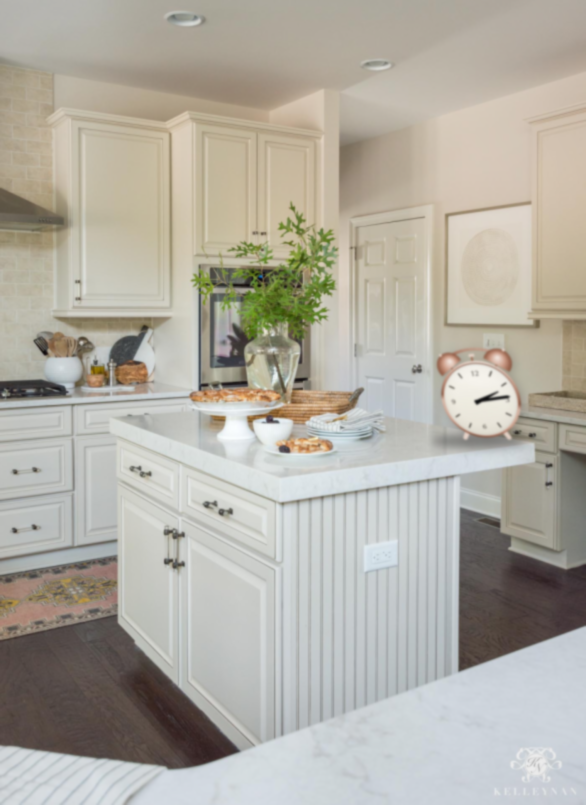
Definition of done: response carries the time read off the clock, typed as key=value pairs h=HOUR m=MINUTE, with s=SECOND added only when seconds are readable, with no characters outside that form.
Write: h=2 m=14
